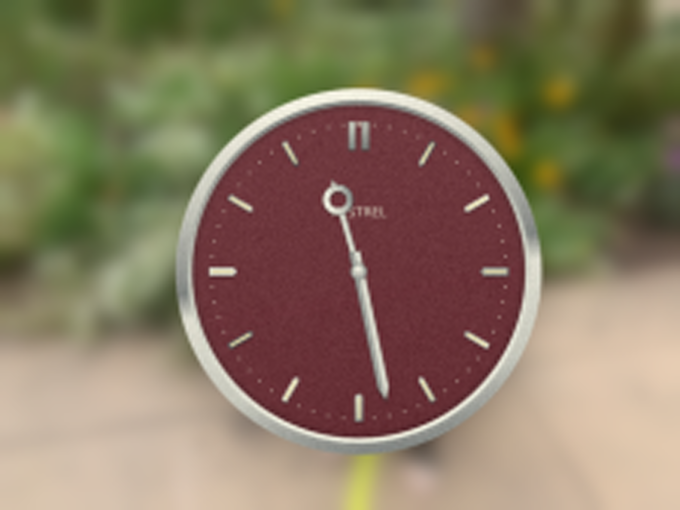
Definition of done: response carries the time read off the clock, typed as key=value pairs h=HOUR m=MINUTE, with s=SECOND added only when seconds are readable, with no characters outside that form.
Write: h=11 m=28
